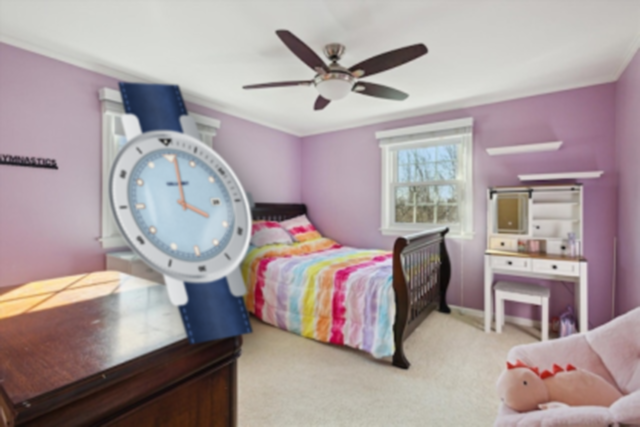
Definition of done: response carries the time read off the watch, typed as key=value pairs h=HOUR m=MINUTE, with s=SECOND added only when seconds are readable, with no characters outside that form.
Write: h=4 m=1
